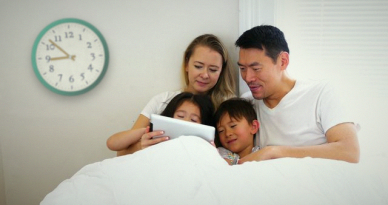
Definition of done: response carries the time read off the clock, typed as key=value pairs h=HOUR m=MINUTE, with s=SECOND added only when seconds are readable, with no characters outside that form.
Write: h=8 m=52
